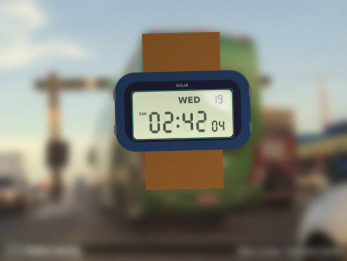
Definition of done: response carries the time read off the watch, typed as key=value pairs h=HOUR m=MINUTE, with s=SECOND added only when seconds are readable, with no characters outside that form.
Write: h=2 m=42 s=4
